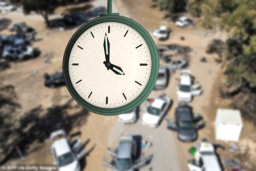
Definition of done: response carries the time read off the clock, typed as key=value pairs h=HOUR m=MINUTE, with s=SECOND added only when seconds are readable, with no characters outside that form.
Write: h=3 m=59
